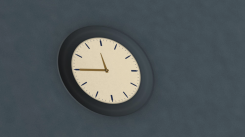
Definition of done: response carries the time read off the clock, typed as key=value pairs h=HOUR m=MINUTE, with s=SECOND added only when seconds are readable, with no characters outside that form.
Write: h=11 m=45
